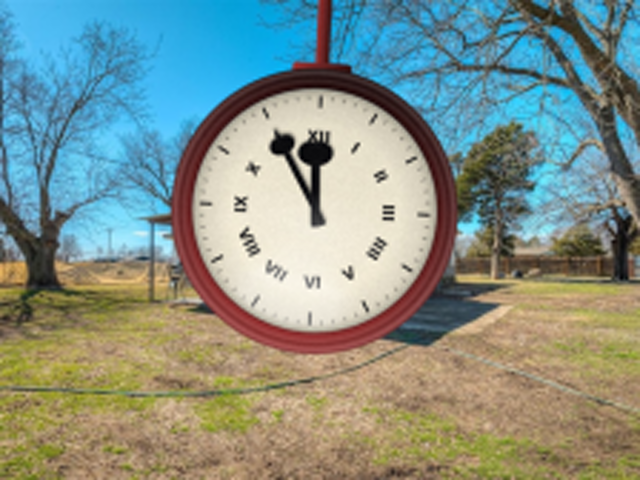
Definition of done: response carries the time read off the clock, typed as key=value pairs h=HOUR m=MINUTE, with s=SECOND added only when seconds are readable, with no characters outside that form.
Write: h=11 m=55
